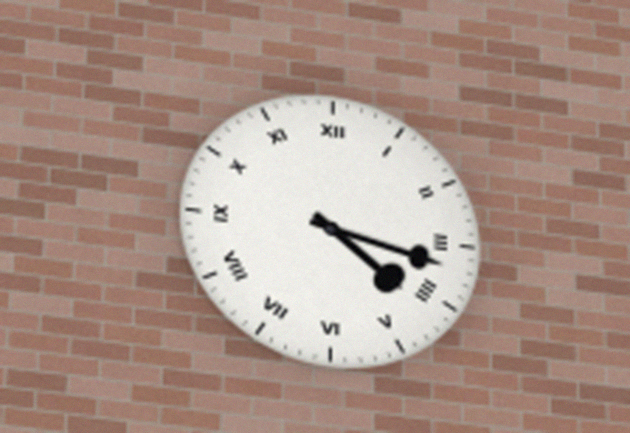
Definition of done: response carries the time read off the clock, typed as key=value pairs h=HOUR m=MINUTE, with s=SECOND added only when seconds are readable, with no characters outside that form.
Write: h=4 m=17
